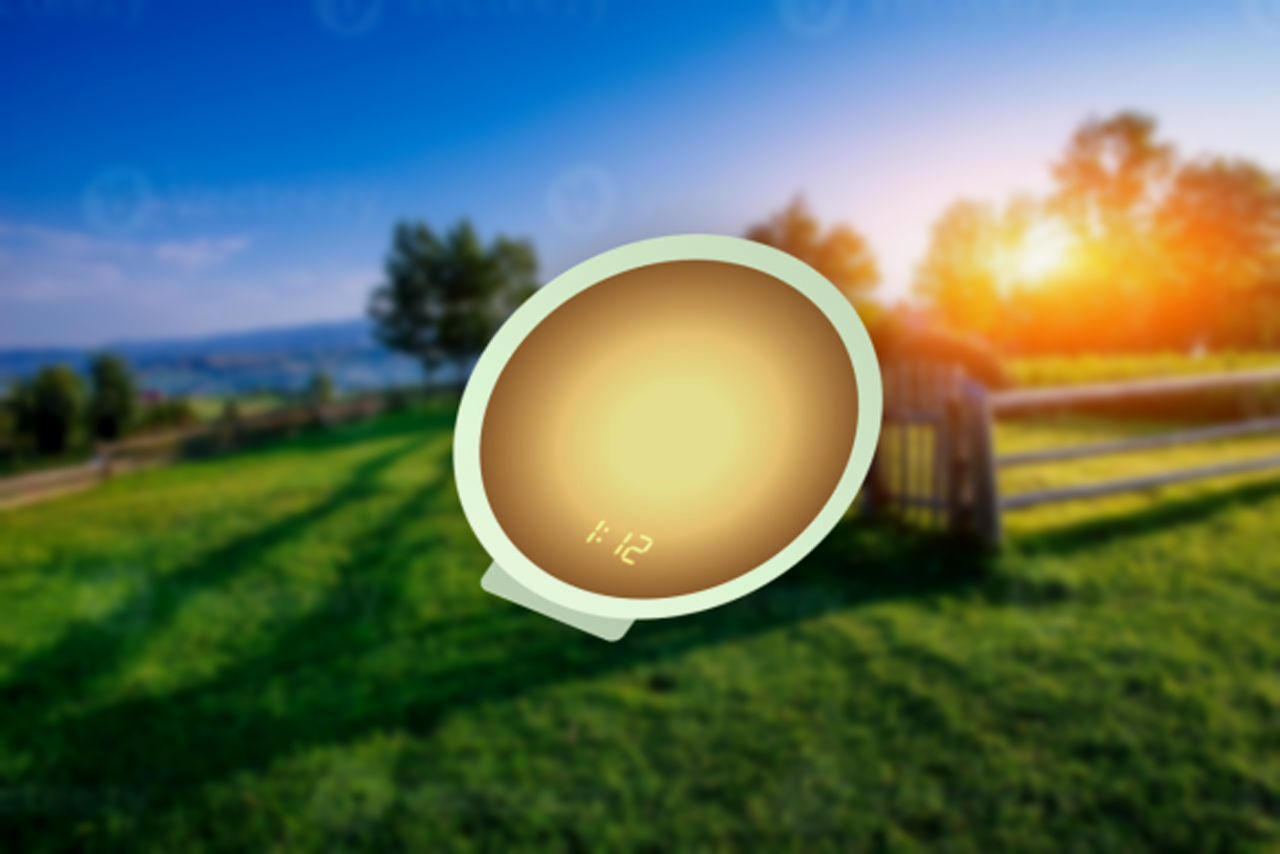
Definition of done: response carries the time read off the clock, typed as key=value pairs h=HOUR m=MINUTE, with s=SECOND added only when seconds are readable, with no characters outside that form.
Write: h=1 m=12
